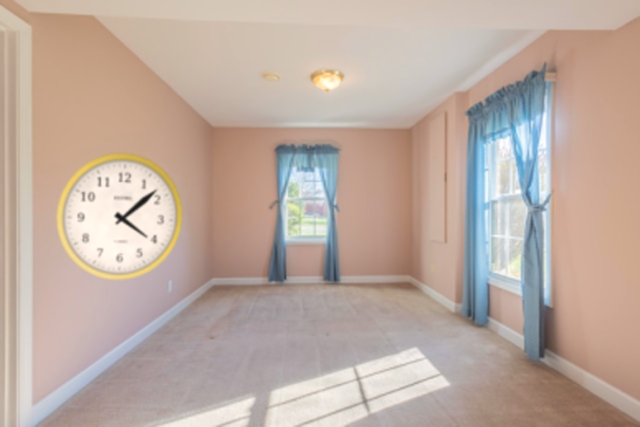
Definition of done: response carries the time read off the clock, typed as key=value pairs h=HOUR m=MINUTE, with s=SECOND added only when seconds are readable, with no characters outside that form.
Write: h=4 m=8
